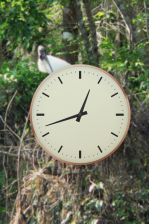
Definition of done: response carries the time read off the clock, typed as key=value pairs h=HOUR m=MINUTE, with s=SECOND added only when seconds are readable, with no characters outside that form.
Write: h=12 m=42
